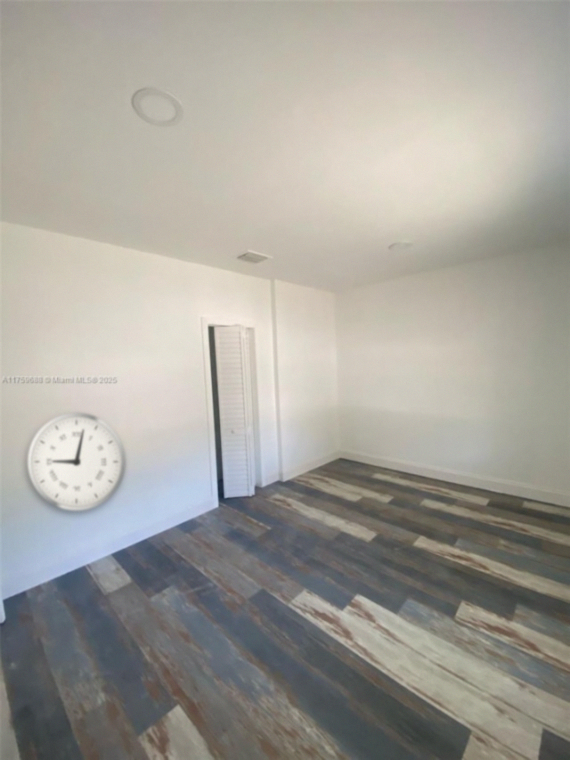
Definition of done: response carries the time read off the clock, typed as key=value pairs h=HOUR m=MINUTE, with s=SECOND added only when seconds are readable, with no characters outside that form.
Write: h=9 m=2
